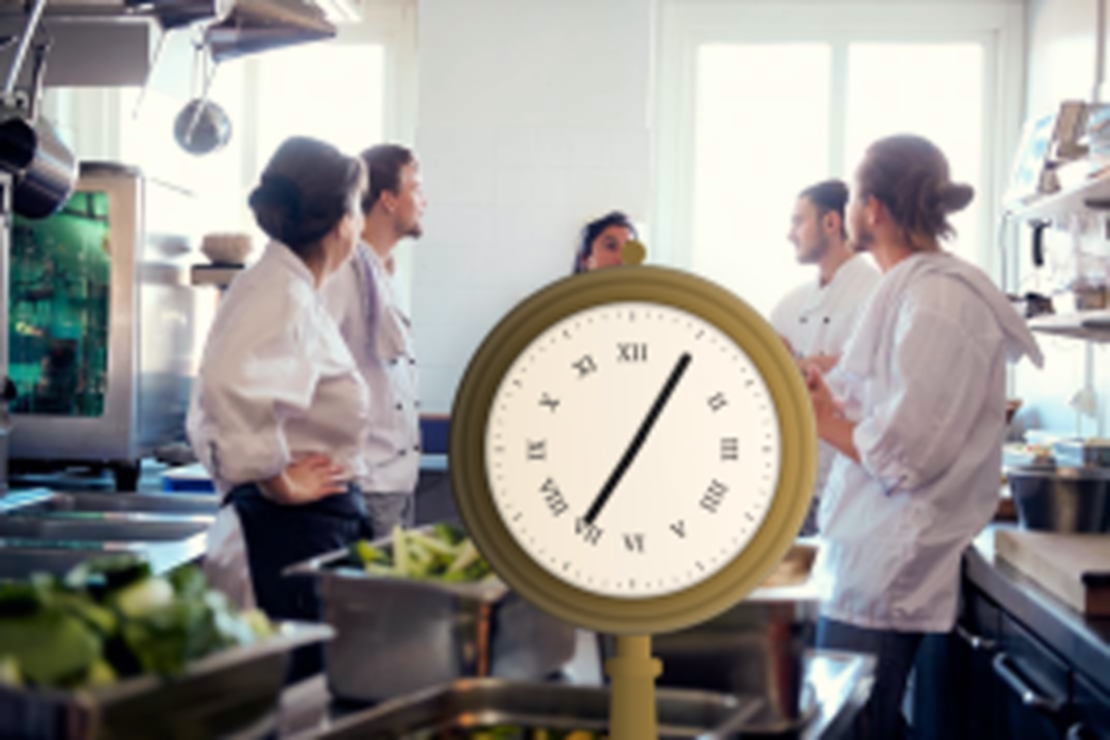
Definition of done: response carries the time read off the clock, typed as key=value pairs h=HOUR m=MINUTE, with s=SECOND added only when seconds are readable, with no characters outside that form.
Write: h=7 m=5
